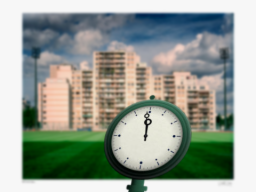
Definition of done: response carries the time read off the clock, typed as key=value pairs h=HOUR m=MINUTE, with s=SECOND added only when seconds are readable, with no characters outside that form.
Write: h=11 m=59
